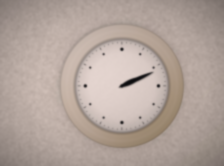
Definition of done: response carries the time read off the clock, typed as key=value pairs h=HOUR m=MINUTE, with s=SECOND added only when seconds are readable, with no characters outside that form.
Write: h=2 m=11
